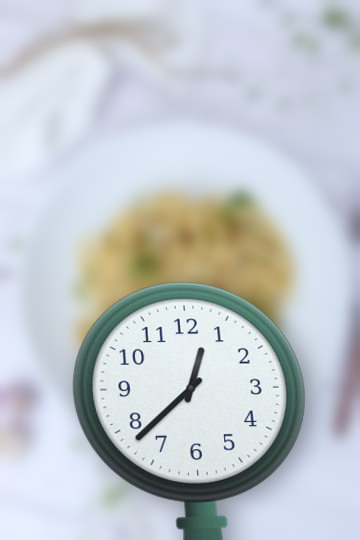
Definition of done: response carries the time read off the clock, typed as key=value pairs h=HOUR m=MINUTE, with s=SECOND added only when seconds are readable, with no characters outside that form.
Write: h=12 m=38
